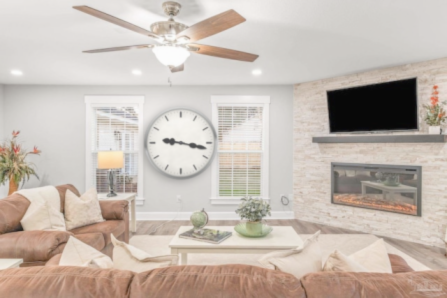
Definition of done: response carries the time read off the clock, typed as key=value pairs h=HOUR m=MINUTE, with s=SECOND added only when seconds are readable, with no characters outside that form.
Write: h=9 m=17
